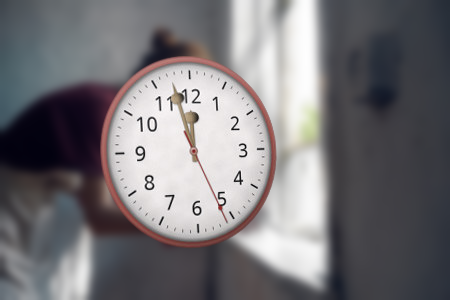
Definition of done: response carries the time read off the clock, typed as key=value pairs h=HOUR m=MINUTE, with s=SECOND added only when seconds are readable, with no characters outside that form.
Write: h=11 m=57 s=26
